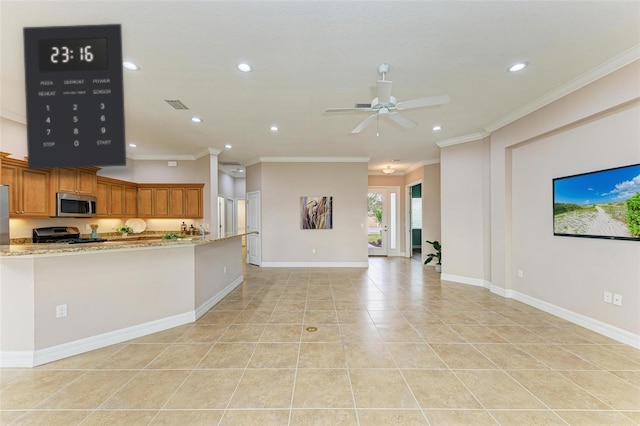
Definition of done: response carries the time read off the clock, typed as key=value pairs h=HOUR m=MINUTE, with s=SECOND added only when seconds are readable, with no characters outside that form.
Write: h=23 m=16
